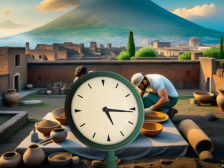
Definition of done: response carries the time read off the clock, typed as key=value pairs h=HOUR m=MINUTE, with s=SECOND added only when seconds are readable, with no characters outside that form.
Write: h=5 m=16
